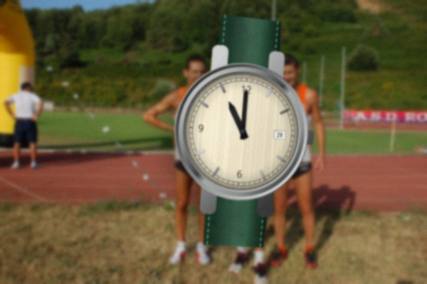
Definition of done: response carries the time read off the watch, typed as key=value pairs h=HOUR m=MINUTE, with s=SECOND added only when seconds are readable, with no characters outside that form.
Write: h=11 m=0
